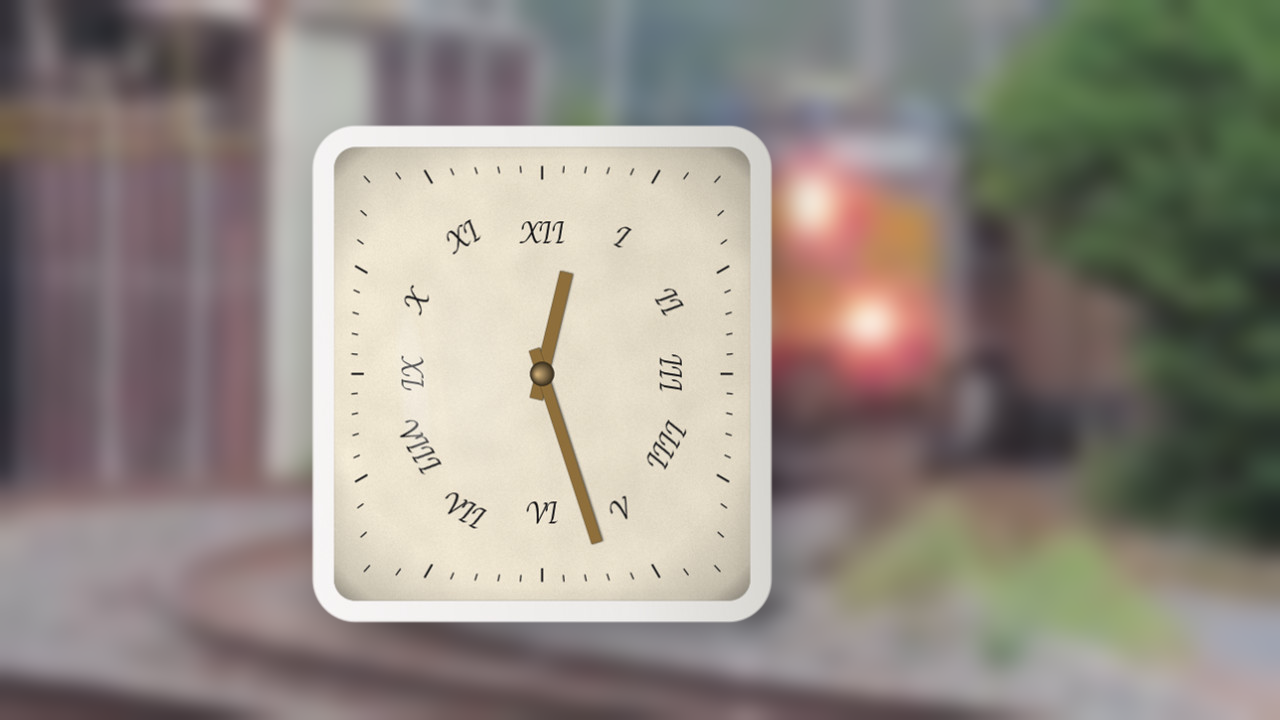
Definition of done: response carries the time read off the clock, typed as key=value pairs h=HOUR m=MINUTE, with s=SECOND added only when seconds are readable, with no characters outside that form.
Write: h=12 m=27
